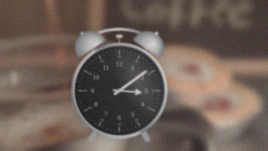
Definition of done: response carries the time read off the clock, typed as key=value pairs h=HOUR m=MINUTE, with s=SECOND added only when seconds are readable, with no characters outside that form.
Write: h=3 m=9
